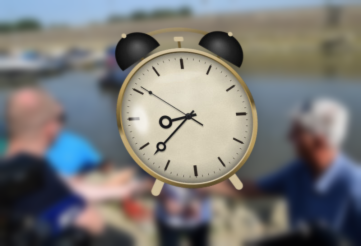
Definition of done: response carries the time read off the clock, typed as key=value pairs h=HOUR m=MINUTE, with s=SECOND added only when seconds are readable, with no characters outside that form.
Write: h=8 m=37 s=51
